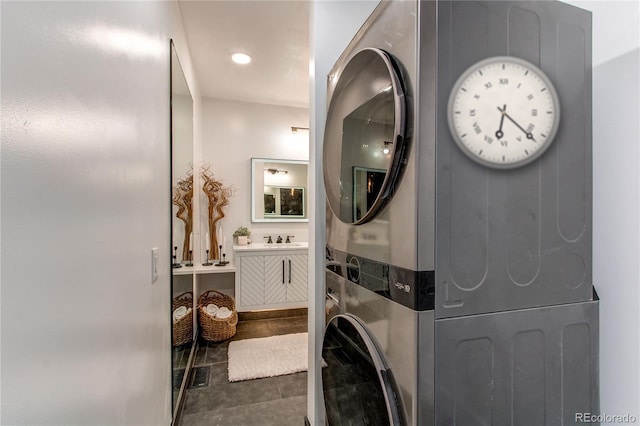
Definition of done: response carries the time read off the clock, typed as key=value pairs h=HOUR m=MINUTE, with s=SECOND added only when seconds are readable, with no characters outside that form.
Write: h=6 m=22
